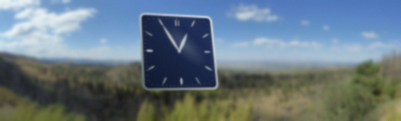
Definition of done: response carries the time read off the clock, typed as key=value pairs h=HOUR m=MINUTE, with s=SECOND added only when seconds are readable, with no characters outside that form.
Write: h=12 m=55
